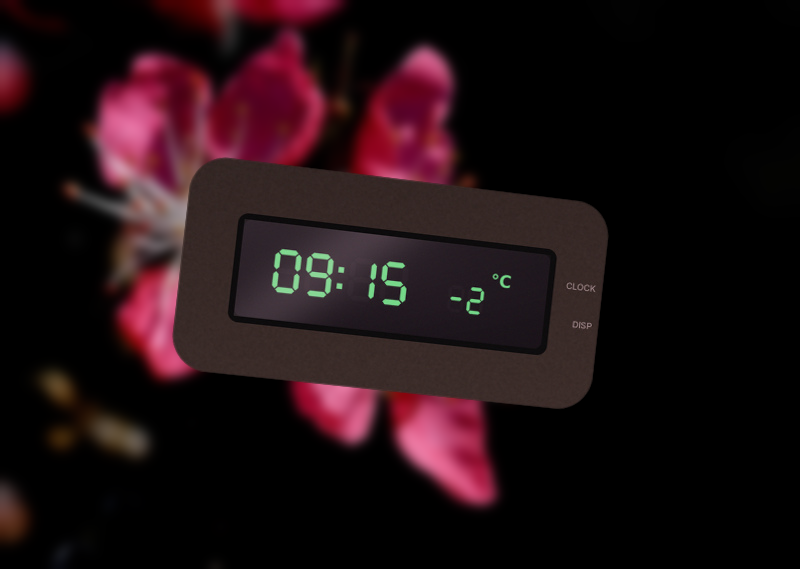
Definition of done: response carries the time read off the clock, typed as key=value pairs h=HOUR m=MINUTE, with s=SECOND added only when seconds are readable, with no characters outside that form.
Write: h=9 m=15
